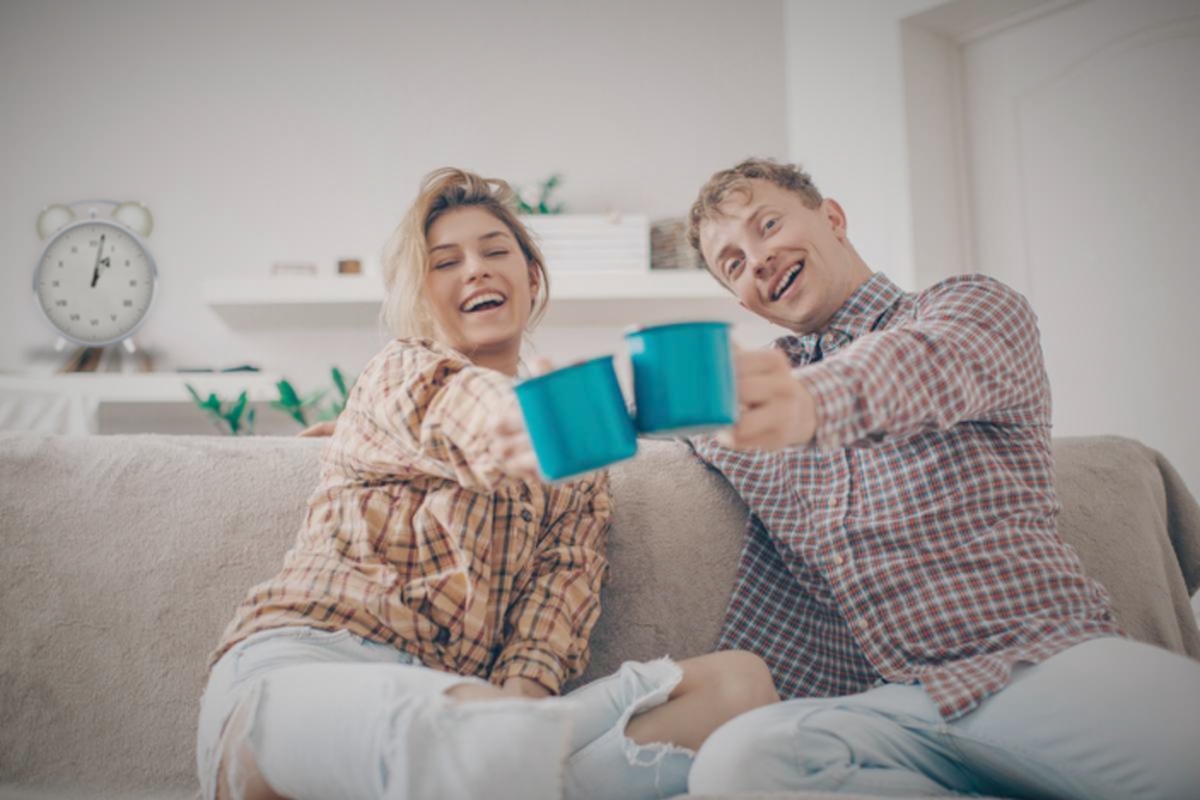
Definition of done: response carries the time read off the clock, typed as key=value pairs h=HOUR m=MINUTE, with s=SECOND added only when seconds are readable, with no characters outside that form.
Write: h=1 m=2
